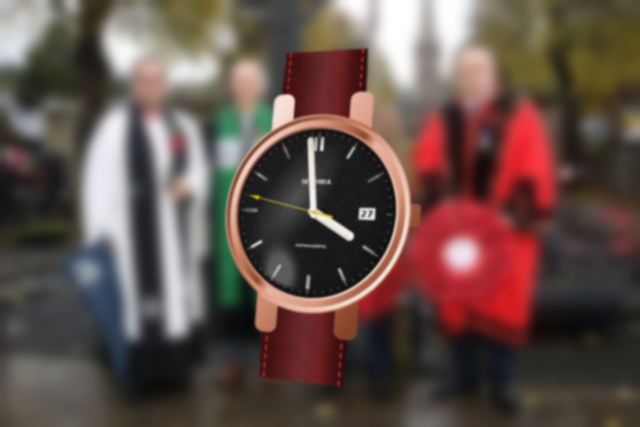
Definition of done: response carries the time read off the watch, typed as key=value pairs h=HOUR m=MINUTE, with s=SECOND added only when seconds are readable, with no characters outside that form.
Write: h=3 m=58 s=47
